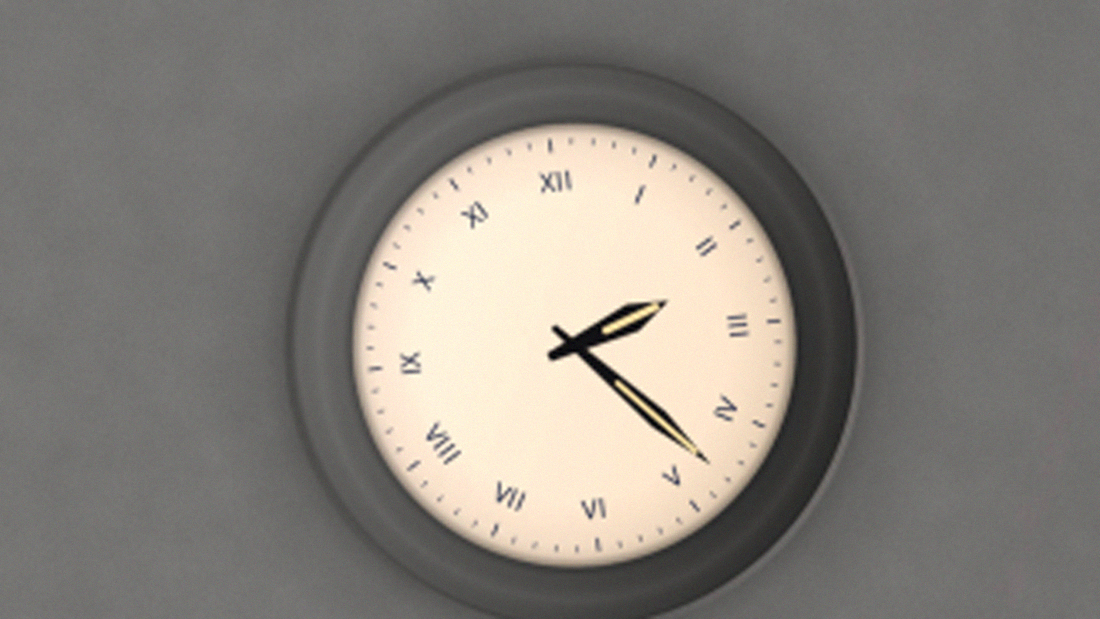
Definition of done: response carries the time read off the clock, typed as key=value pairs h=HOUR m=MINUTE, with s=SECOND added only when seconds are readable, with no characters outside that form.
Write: h=2 m=23
